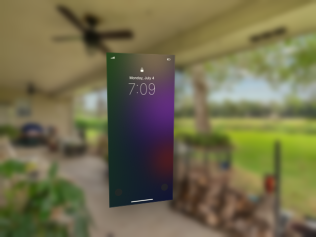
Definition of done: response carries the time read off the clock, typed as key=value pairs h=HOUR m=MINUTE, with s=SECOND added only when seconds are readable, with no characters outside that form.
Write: h=7 m=9
